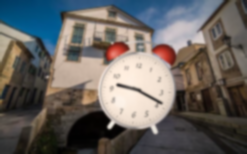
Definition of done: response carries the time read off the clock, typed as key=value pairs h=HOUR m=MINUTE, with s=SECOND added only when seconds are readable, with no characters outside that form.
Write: h=9 m=19
